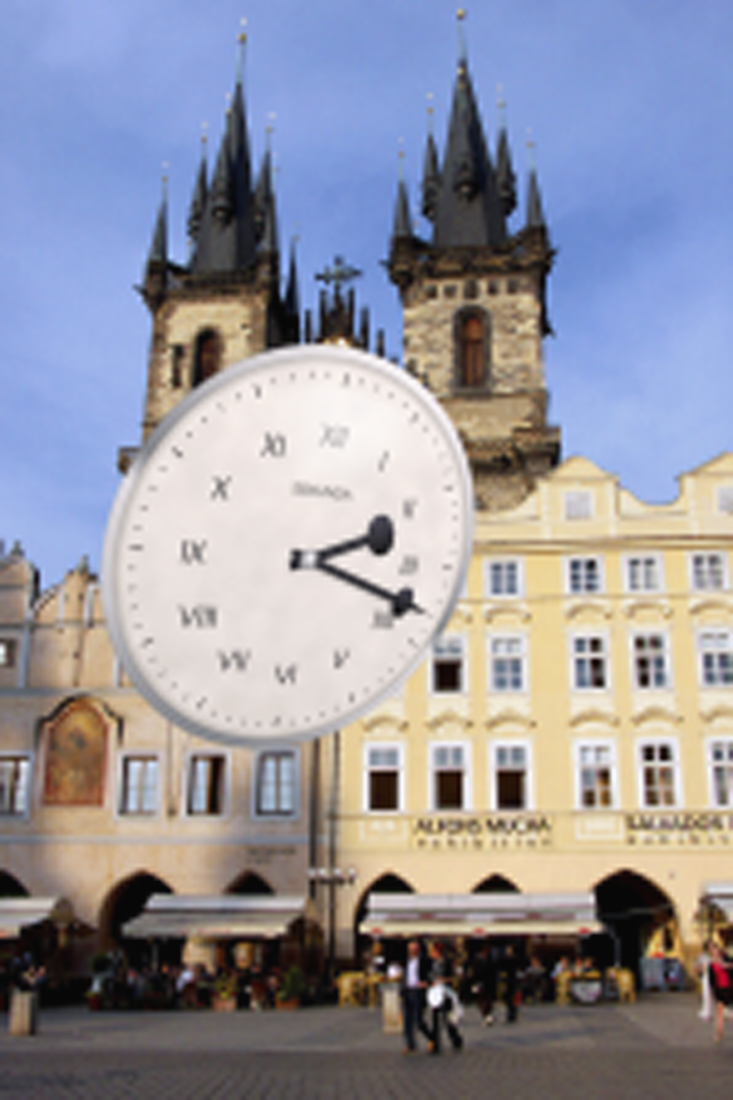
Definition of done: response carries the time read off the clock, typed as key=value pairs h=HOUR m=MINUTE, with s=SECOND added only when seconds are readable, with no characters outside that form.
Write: h=2 m=18
